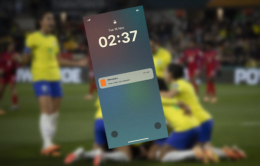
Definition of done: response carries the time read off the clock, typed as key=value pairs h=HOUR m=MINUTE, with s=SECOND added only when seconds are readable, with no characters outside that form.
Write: h=2 m=37
